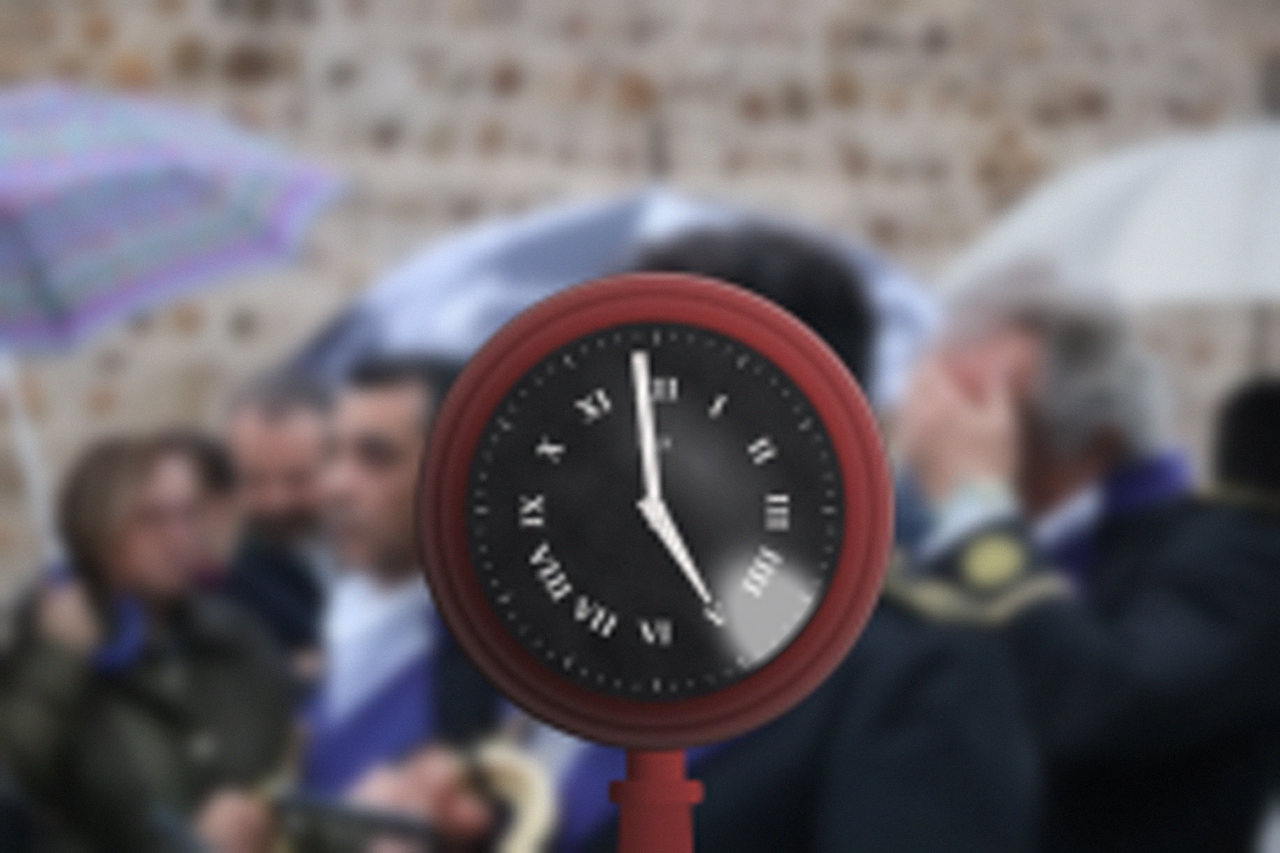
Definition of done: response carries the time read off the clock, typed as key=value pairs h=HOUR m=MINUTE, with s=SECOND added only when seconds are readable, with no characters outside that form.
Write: h=4 m=59
